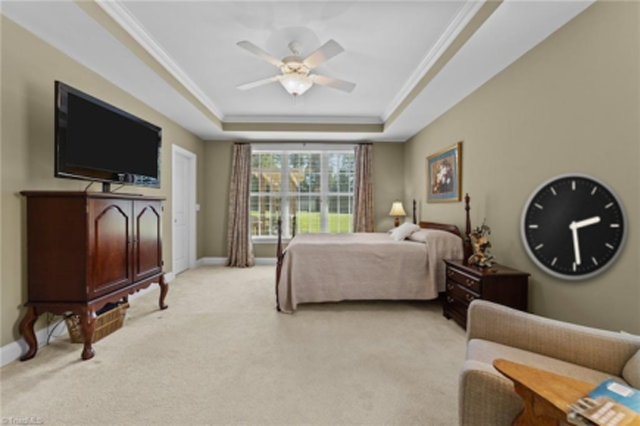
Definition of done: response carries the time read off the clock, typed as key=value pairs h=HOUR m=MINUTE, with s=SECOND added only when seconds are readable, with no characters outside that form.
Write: h=2 m=29
